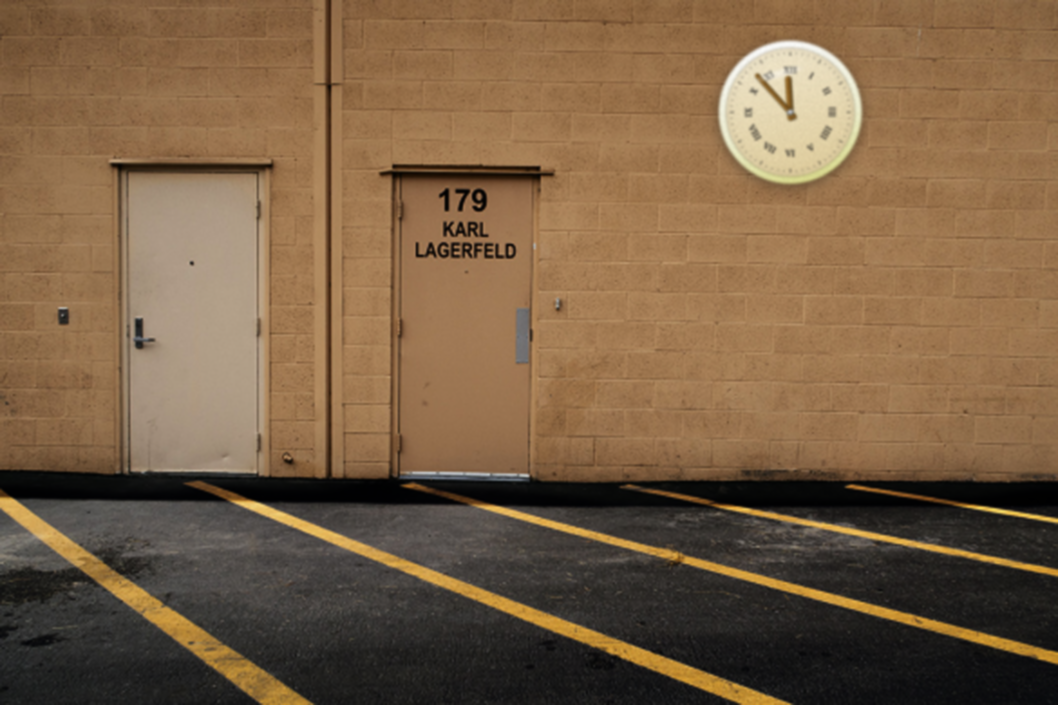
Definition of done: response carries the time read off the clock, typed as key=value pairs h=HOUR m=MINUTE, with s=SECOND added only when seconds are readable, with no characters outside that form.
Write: h=11 m=53
